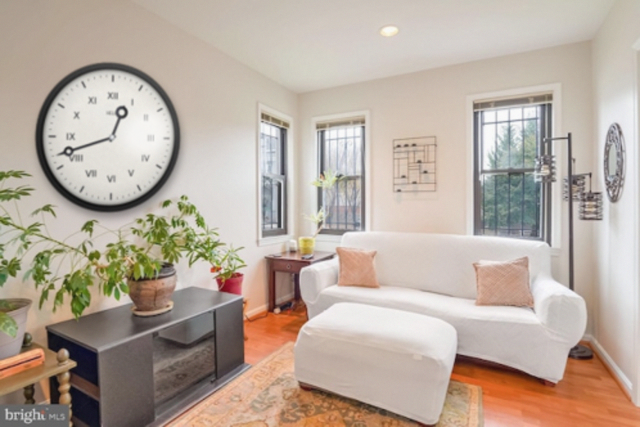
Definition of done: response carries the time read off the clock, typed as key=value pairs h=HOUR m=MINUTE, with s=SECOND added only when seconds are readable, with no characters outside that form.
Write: h=12 m=42
